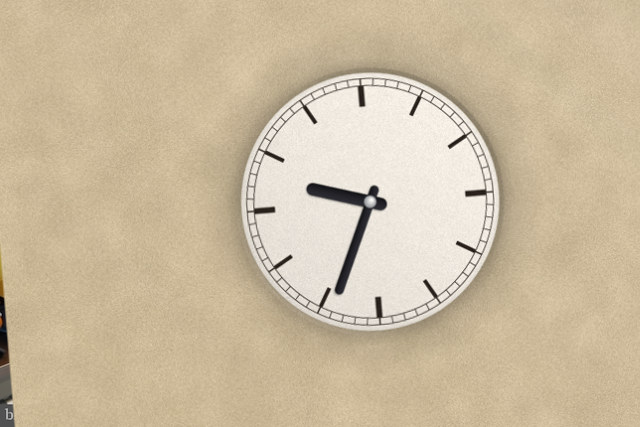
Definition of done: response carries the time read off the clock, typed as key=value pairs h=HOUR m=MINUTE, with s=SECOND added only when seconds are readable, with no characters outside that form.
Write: h=9 m=34
